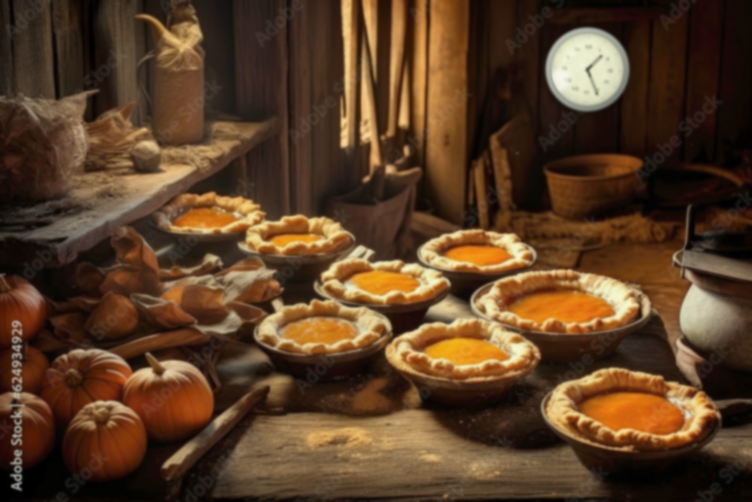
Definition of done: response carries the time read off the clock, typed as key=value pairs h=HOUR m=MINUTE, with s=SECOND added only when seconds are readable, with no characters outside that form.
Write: h=1 m=26
